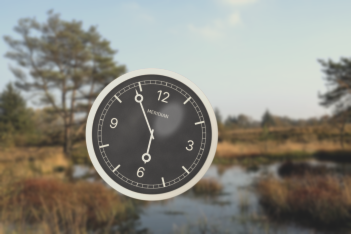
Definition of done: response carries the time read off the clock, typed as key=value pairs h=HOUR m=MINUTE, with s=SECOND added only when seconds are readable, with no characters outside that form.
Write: h=5 m=54
